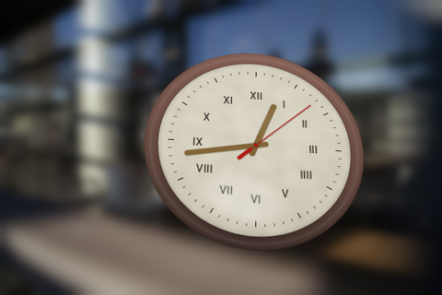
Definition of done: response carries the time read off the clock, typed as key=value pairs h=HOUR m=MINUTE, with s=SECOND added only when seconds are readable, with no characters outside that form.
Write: h=12 m=43 s=8
